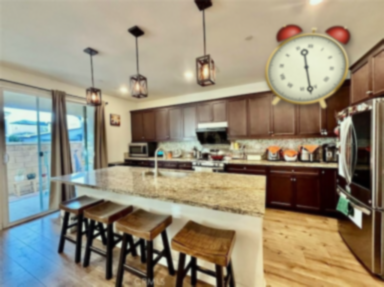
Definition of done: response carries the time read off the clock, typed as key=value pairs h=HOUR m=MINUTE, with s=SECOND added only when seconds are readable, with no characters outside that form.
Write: h=11 m=27
